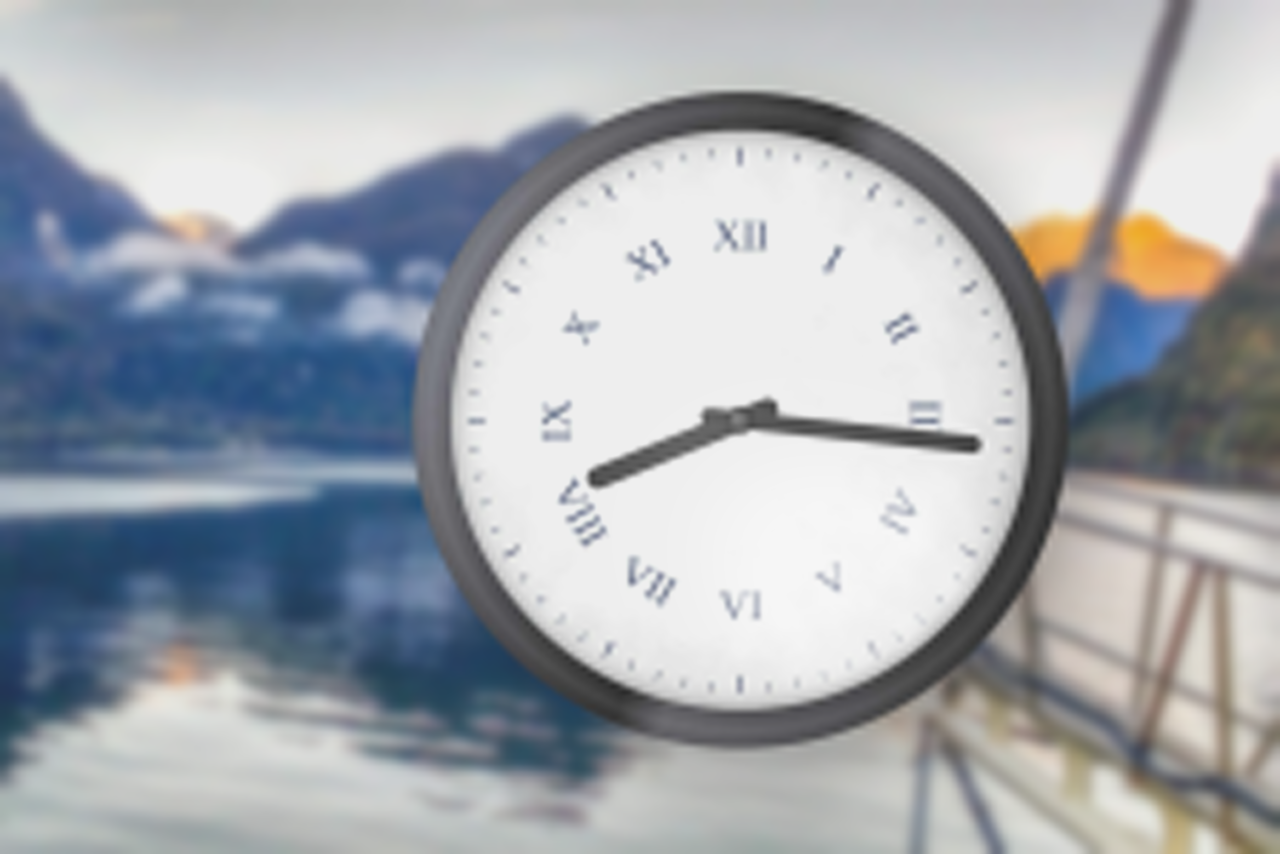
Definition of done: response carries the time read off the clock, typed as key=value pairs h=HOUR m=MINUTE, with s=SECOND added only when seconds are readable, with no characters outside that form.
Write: h=8 m=16
